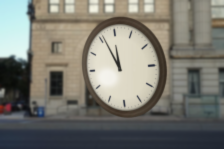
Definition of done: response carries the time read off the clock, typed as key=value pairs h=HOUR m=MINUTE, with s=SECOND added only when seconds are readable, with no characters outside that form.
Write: h=11 m=56
